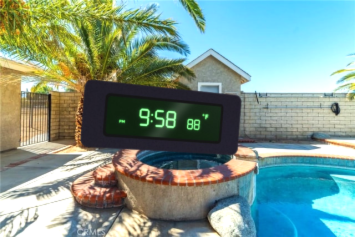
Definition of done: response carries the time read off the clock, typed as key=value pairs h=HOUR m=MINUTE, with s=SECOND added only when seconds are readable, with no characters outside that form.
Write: h=9 m=58
